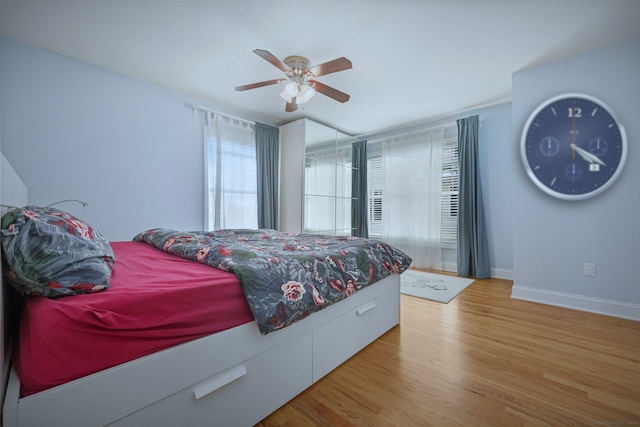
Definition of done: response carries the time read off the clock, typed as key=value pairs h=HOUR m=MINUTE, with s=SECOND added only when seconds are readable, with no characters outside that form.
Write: h=4 m=20
